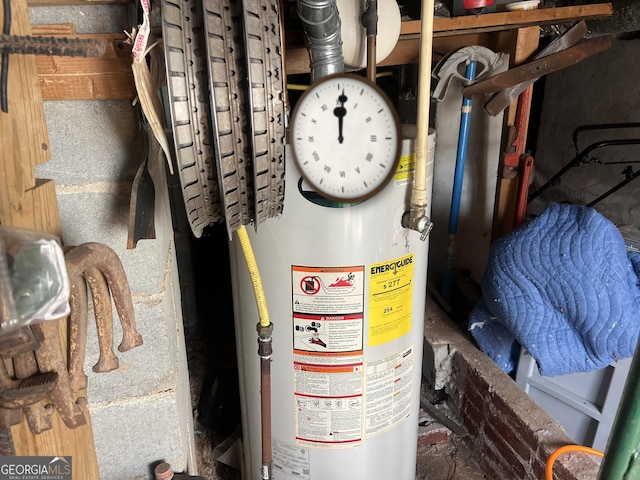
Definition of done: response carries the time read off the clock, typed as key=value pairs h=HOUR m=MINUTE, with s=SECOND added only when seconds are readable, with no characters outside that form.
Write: h=12 m=1
